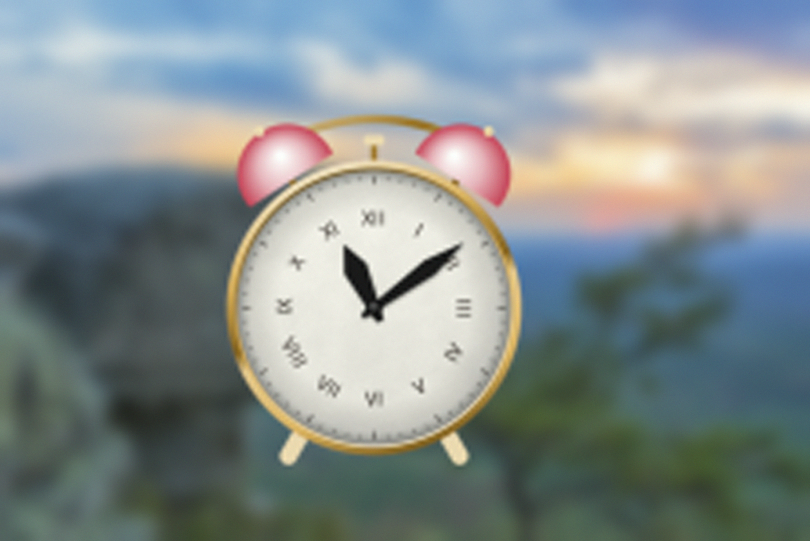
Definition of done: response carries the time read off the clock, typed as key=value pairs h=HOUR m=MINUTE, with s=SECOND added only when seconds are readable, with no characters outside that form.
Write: h=11 m=9
